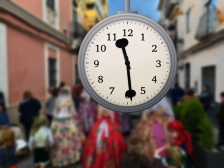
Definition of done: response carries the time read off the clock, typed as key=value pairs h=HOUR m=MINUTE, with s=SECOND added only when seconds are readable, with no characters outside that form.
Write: h=11 m=29
